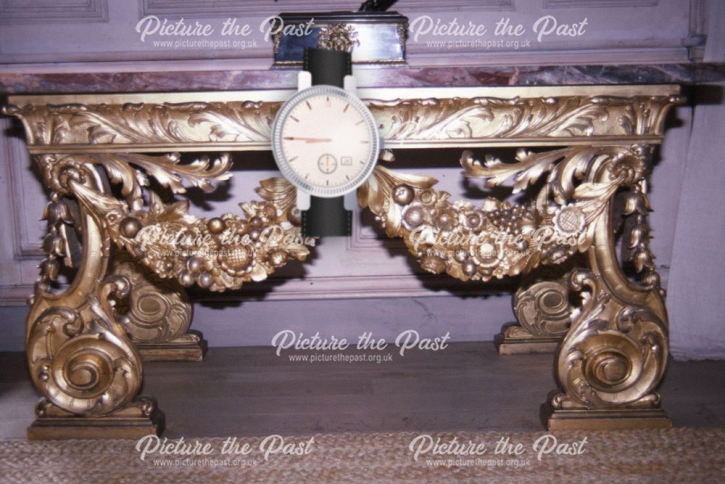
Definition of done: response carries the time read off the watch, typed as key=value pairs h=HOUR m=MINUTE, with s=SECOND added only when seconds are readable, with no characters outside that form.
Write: h=8 m=45
